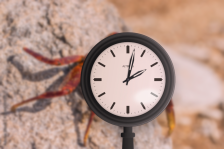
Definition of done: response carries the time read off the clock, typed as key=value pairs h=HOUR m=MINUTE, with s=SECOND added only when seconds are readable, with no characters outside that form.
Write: h=2 m=2
